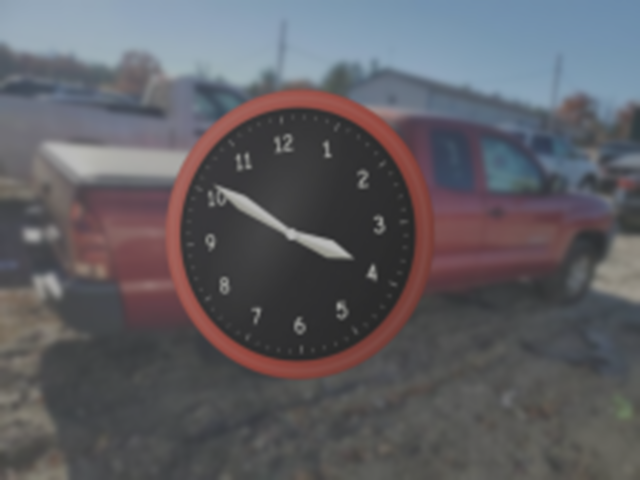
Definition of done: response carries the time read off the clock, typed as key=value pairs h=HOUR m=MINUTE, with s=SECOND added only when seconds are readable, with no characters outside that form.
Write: h=3 m=51
